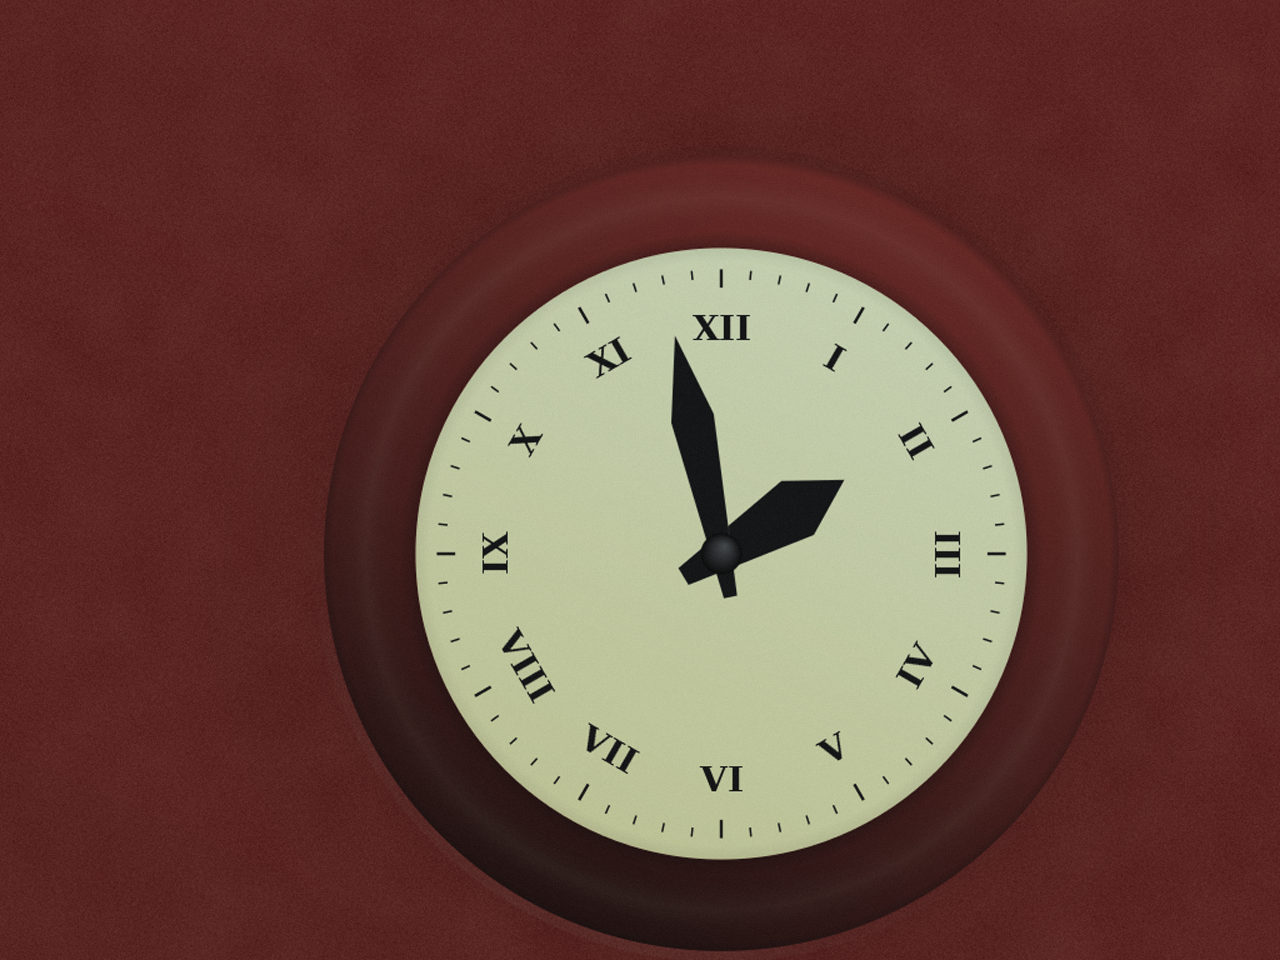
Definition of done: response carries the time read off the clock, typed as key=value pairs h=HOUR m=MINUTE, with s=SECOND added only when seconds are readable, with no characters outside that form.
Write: h=1 m=58
